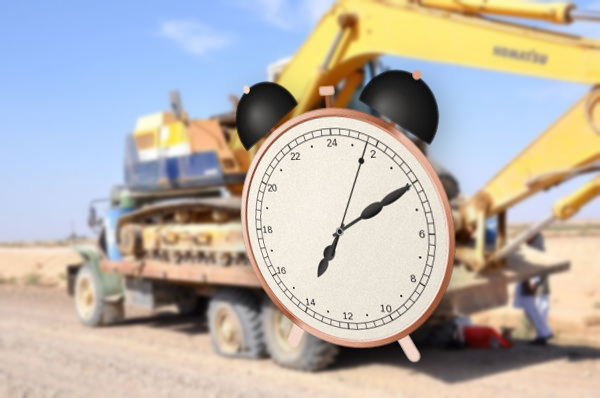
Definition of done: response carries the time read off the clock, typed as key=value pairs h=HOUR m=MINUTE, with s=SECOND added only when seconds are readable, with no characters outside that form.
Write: h=14 m=10 s=4
